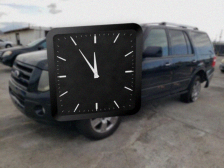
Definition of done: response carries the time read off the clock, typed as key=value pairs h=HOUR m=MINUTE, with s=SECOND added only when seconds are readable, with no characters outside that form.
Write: h=11 m=55
